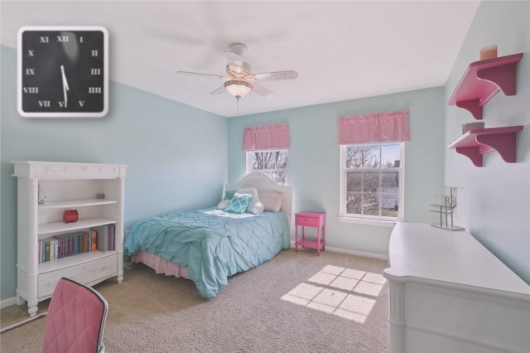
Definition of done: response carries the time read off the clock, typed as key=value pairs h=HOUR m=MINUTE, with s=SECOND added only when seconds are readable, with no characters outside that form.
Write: h=5 m=29
